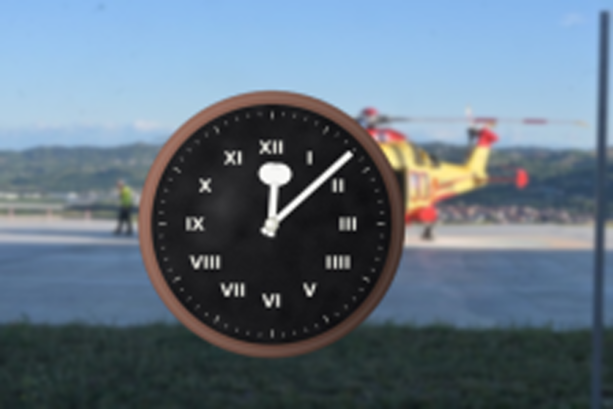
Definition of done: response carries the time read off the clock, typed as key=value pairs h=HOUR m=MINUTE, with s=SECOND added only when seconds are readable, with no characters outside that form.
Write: h=12 m=8
